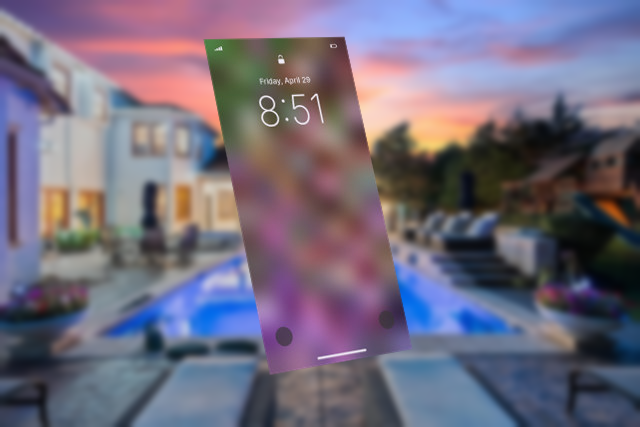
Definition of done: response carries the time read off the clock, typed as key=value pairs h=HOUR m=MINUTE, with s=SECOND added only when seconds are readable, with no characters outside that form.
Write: h=8 m=51
